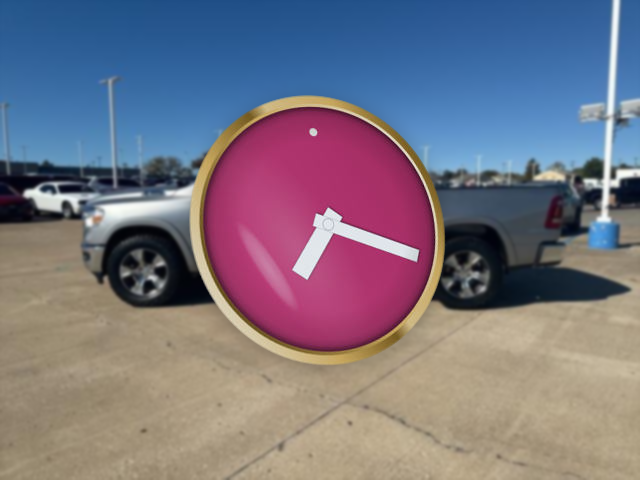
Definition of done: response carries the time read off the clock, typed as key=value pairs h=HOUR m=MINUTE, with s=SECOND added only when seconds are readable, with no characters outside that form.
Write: h=7 m=19
